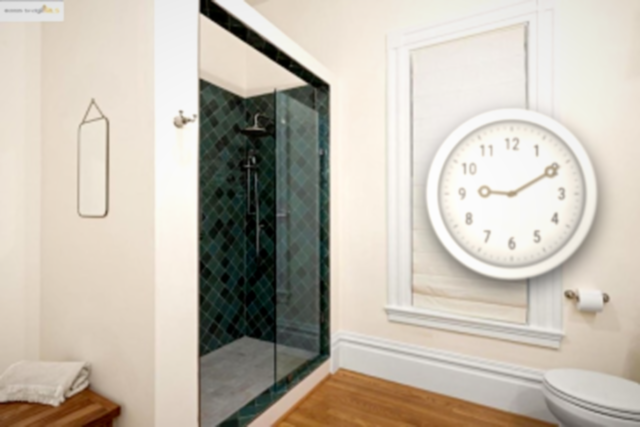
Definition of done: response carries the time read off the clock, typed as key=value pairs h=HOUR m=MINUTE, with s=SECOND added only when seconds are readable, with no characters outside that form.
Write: h=9 m=10
